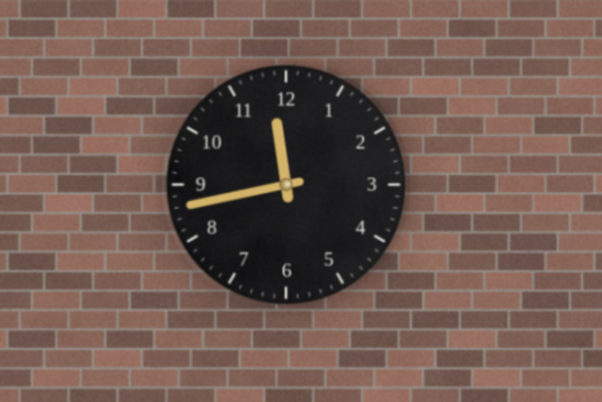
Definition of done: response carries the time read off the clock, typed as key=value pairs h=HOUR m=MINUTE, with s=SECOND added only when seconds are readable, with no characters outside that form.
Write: h=11 m=43
